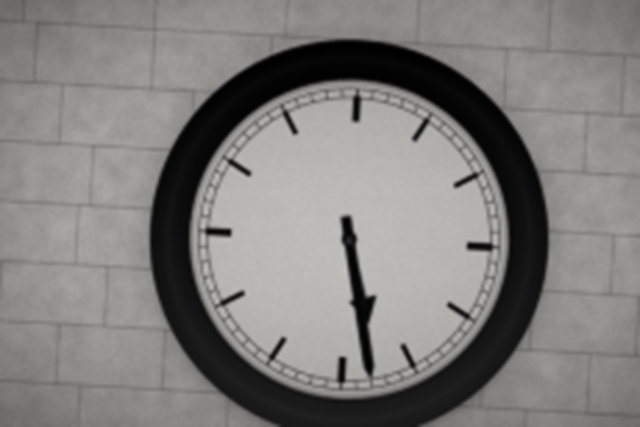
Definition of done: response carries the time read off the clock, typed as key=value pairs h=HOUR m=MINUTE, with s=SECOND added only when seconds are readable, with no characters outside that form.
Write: h=5 m=28
